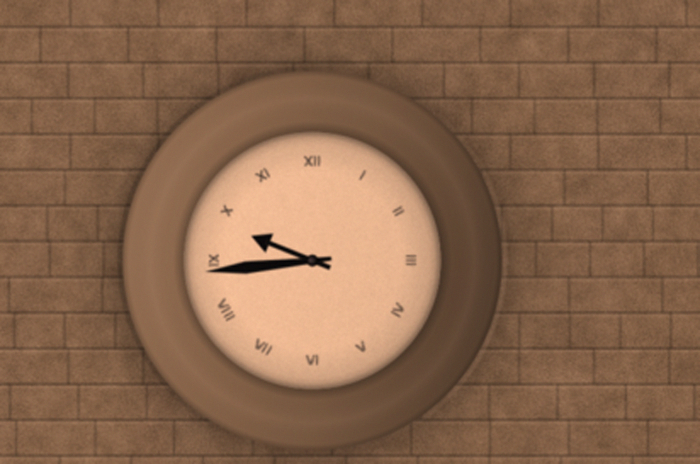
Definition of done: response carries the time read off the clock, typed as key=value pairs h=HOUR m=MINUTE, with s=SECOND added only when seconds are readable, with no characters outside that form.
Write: h=9 m=44
